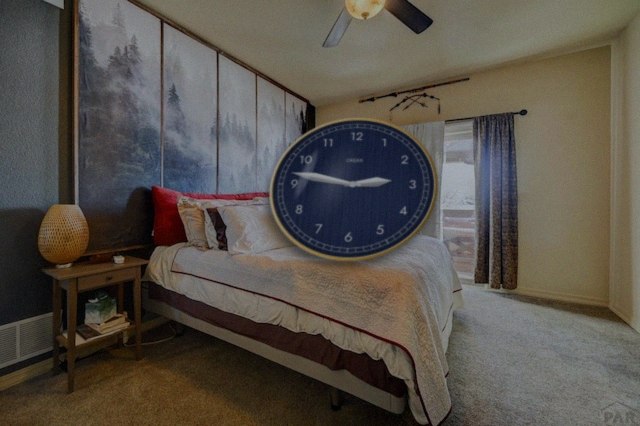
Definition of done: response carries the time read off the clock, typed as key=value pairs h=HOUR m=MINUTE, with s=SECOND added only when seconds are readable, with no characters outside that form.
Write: h=2 m=47
